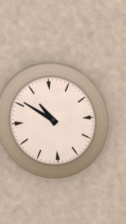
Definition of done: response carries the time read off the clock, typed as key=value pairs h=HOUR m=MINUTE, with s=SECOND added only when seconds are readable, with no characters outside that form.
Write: h=10 m=51
